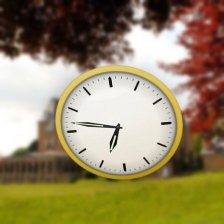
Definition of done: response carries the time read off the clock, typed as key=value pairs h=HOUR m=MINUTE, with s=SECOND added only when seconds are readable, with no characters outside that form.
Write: h=6 m=47
